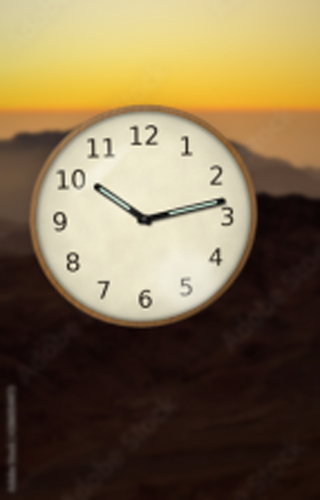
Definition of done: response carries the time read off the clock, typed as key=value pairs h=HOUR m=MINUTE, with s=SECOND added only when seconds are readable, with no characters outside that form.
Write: h=10 m=13
